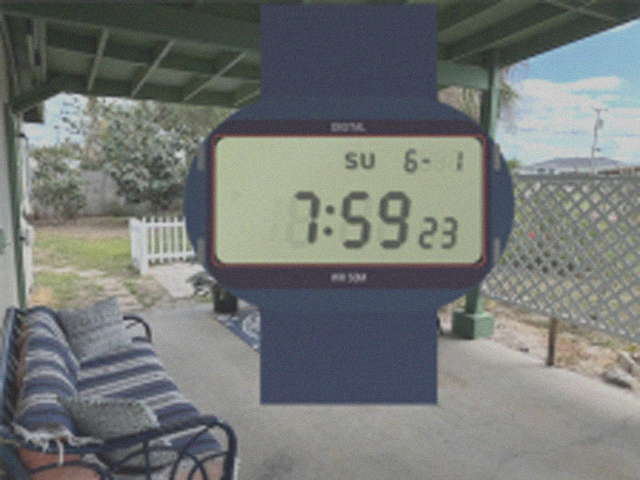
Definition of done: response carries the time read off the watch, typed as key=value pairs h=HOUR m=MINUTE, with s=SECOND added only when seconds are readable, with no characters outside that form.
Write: h=7 m=59 s=23
